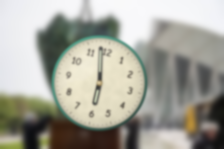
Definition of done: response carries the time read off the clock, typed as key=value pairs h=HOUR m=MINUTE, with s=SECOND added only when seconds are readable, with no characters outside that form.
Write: h=5 m=58
